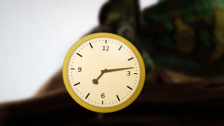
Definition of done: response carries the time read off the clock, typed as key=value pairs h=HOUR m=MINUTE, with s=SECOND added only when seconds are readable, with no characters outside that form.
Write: h=7 m=13
